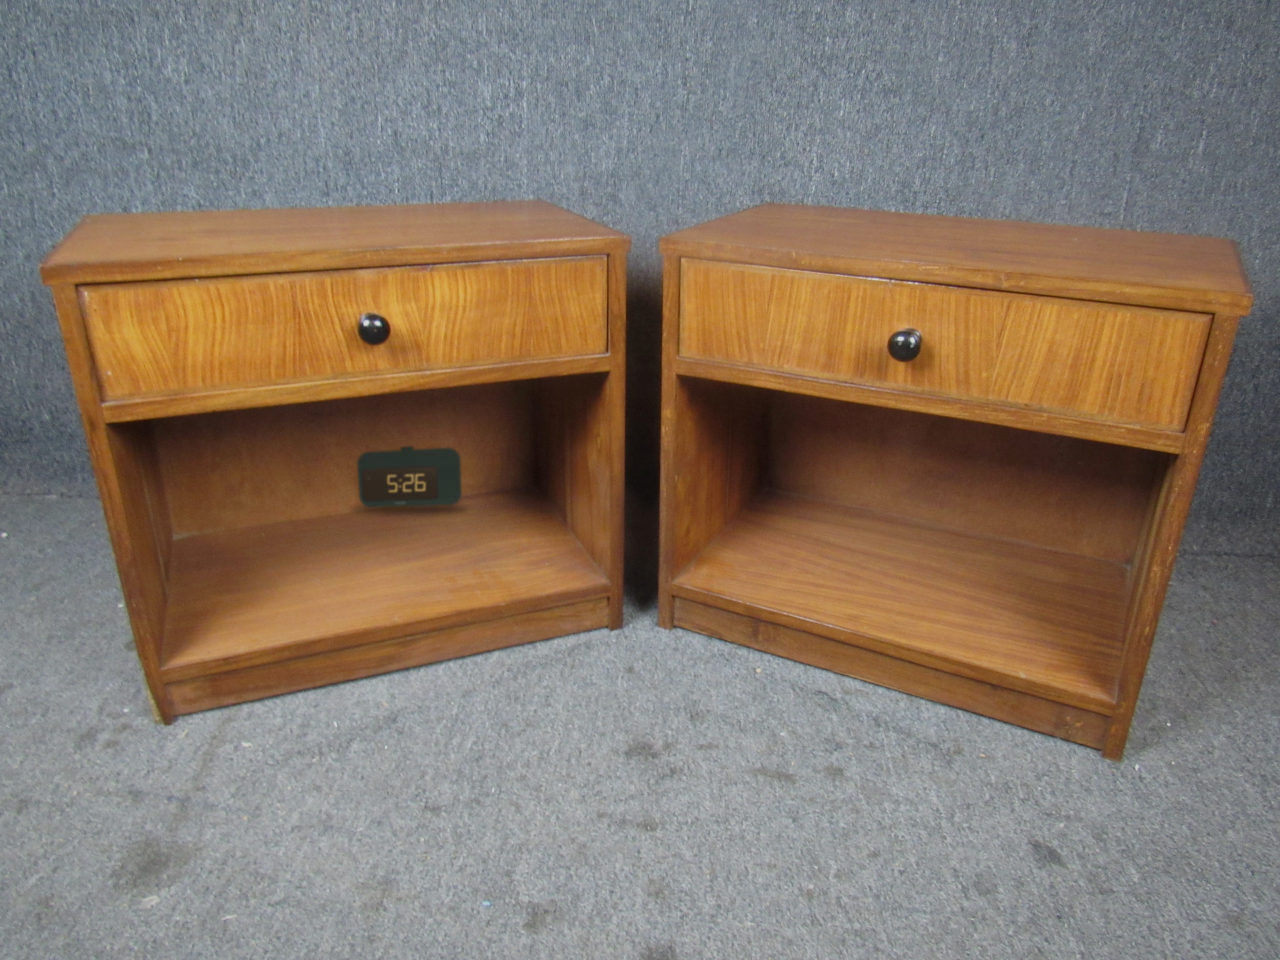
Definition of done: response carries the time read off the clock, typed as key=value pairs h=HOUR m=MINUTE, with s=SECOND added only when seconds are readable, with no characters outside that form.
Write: h=5 m=26
